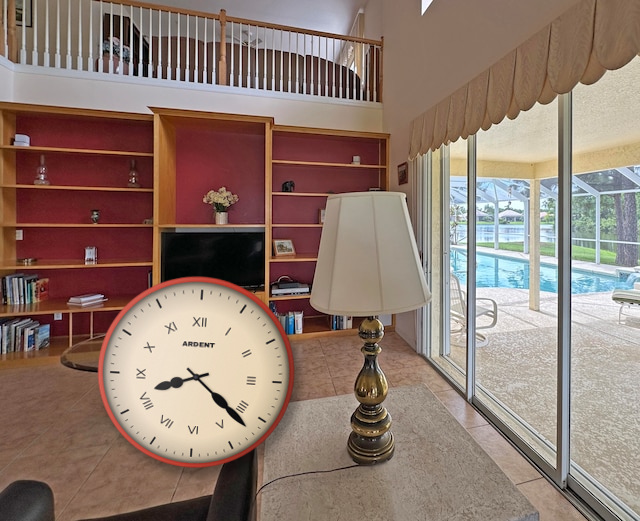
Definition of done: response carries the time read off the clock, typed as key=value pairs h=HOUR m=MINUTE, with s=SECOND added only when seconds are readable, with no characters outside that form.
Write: h=8 m=22
